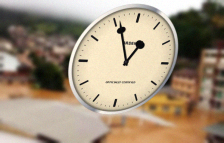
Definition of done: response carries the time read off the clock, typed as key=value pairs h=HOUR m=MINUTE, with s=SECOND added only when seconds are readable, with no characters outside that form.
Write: h=12 m=56
